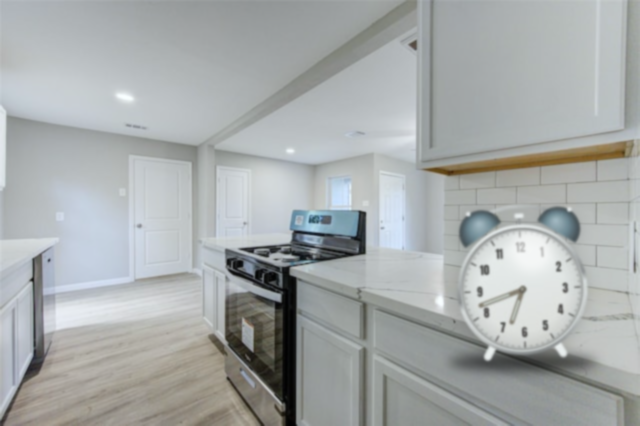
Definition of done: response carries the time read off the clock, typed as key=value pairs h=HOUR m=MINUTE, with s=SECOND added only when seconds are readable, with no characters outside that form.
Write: h=6 m=42
